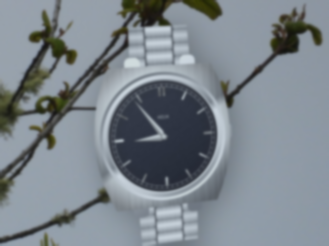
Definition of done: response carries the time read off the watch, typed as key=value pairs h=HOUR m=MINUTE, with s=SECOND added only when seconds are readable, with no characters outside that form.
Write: h=8 m=54
